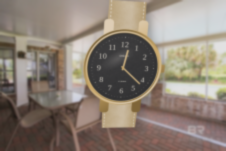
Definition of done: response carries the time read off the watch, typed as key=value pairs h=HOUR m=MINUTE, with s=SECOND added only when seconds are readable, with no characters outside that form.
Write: h=12 m=22
